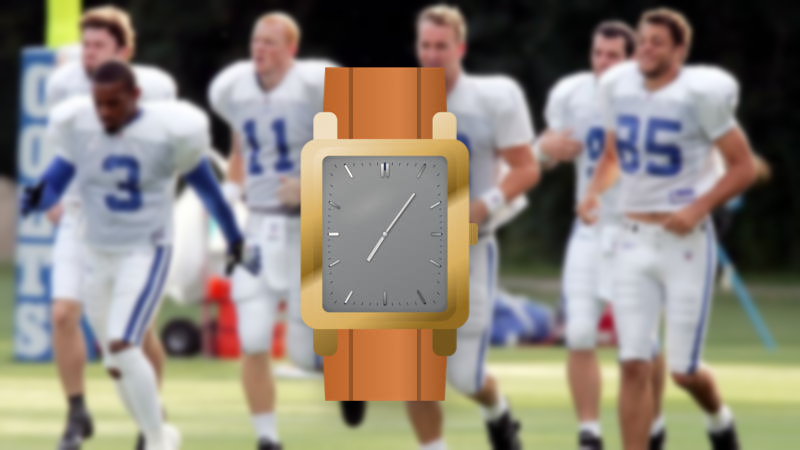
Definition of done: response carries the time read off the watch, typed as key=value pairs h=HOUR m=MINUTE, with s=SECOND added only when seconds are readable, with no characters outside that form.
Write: h=7 m=6
